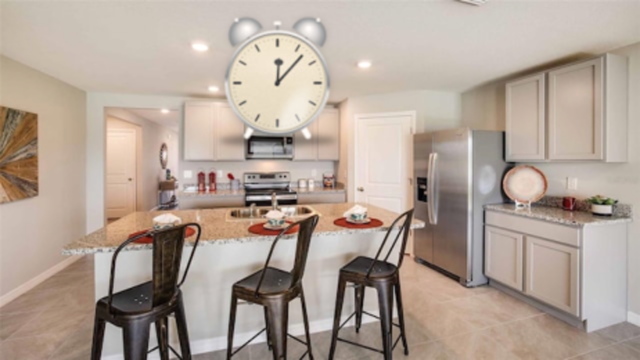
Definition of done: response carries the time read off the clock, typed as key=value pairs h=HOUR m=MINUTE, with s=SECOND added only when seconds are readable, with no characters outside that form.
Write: h=12 m=7
